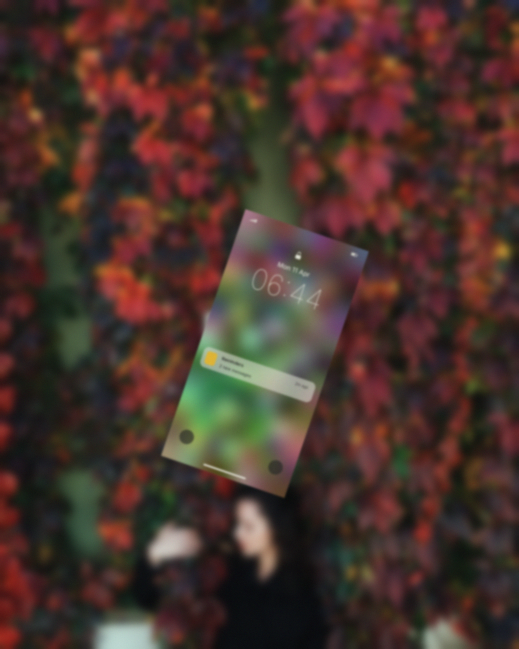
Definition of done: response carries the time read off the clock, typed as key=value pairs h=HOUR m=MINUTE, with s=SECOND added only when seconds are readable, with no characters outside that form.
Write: h=6 m=44
